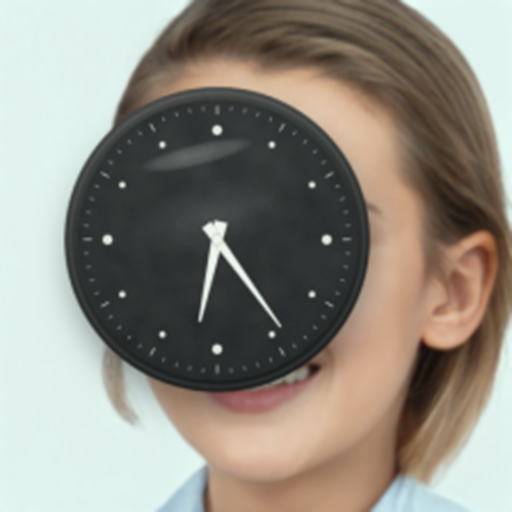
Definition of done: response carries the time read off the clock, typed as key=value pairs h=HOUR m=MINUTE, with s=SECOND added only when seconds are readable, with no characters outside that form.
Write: h=6 m=24
